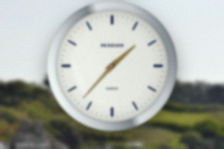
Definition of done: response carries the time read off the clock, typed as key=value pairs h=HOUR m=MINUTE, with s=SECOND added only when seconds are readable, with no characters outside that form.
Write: h=1 m=37
